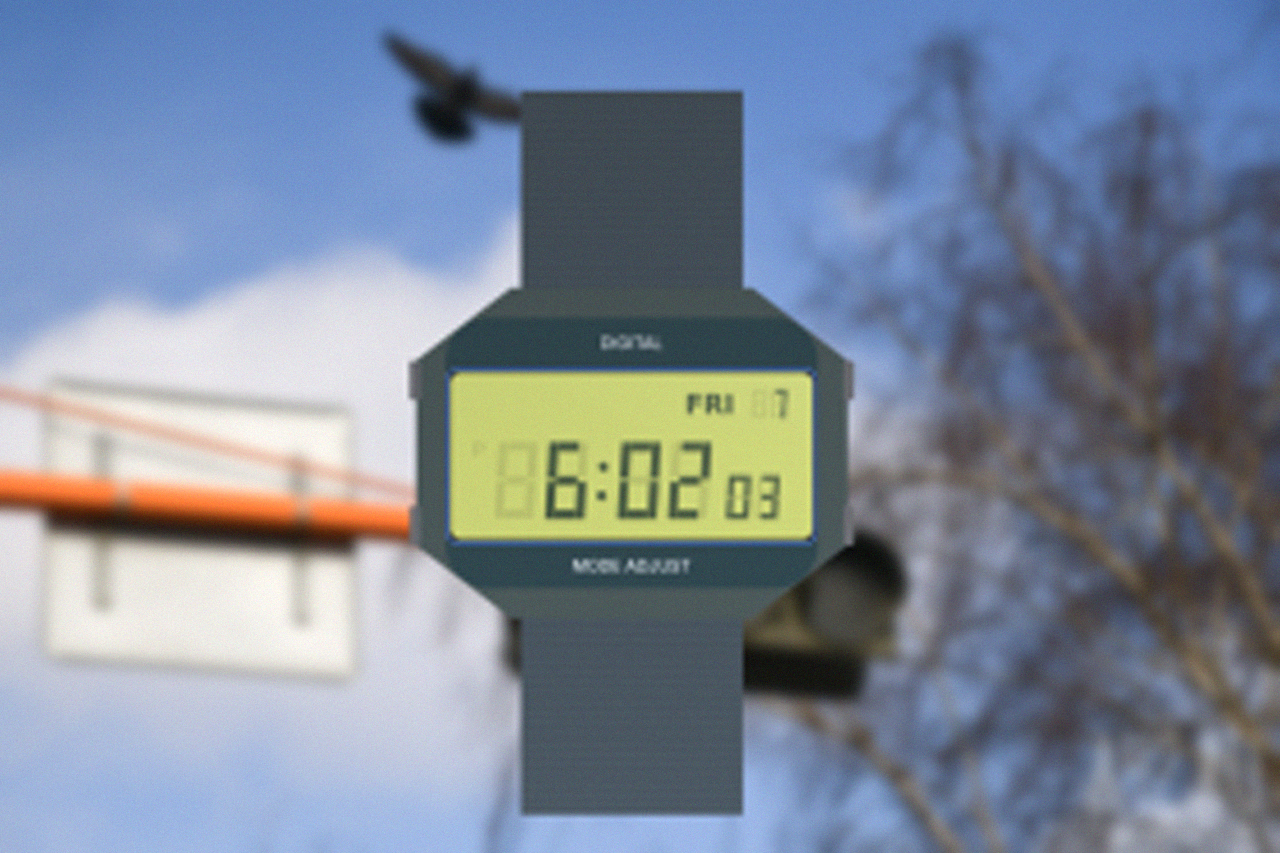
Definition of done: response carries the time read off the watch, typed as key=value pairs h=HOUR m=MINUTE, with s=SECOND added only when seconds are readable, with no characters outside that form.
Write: h=6 m=2 s=3
